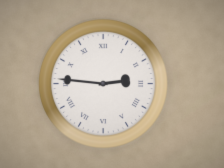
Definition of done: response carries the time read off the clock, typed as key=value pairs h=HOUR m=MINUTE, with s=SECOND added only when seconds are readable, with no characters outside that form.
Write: h=2 m=46
